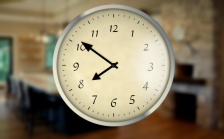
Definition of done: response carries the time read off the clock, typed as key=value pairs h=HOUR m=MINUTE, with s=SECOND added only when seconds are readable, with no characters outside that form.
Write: h=7 m=51
